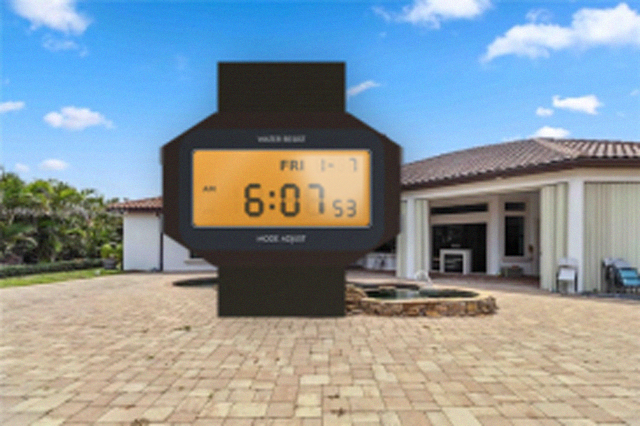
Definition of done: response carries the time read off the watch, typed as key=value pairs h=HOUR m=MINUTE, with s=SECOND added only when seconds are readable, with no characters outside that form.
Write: h=6 m=7 s=53
